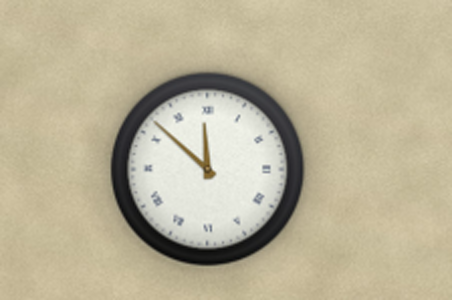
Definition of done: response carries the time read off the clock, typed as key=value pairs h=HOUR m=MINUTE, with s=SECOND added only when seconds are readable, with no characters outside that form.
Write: h=11 m=52
